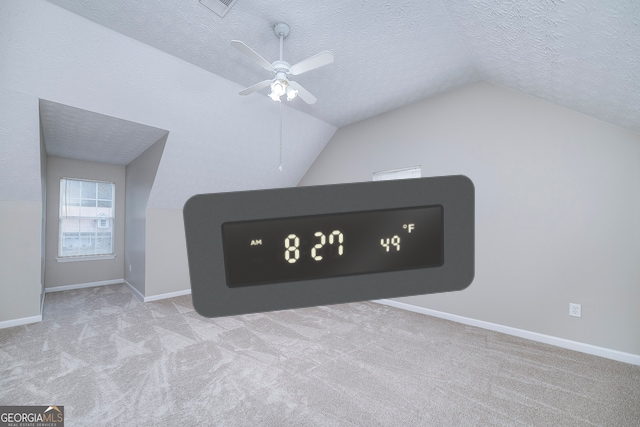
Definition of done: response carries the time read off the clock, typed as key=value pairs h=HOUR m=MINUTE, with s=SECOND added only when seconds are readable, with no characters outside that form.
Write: h=8 m=27
